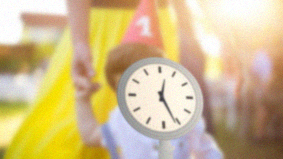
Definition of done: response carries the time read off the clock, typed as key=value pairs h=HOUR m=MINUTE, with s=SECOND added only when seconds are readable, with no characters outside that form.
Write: h=12 m=26
